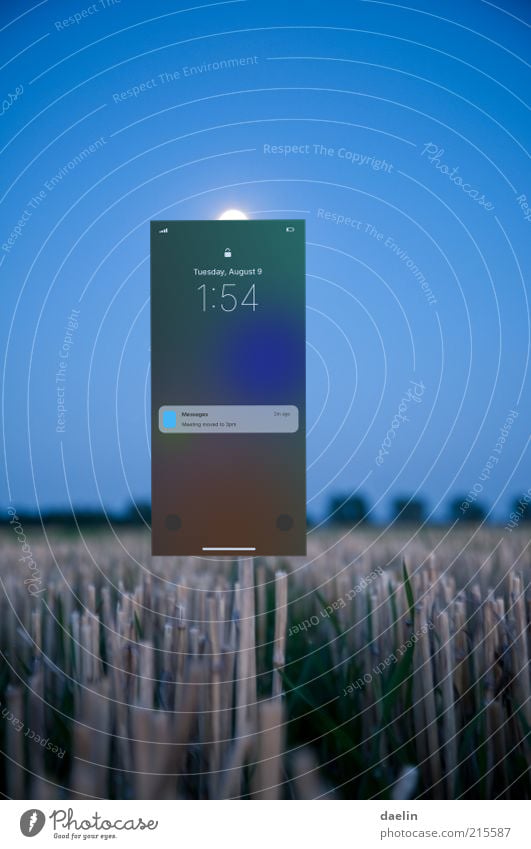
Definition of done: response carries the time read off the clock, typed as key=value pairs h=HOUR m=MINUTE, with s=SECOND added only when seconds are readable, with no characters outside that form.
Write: h=1 m=54
